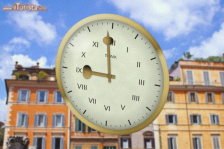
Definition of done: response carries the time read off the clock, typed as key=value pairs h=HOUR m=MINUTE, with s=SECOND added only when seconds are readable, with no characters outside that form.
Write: h=8 m=59
